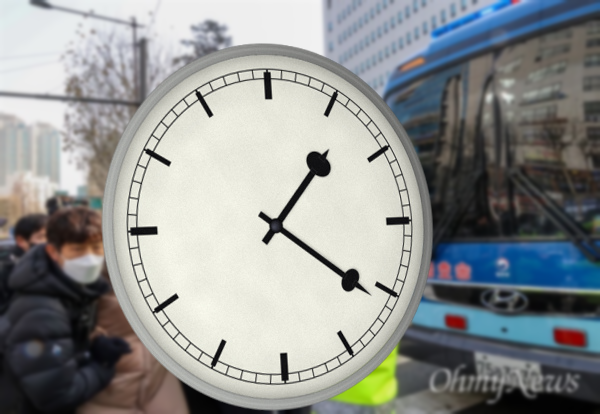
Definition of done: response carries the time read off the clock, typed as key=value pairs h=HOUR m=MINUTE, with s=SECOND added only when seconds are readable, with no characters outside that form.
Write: h=1 m=21
